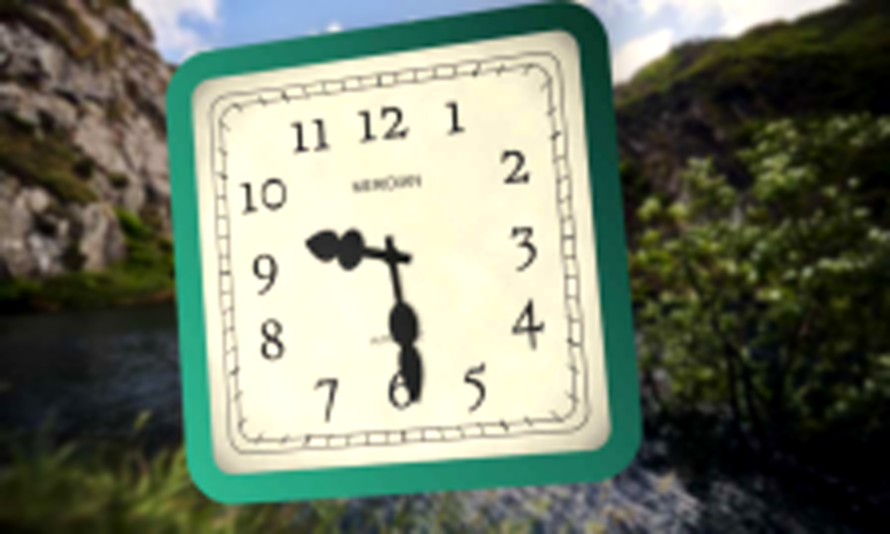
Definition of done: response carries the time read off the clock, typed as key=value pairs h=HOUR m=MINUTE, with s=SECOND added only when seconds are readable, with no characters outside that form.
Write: h=9 m=29
